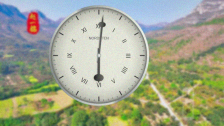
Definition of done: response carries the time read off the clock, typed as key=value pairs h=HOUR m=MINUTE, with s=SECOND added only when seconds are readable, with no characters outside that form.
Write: h=6 m=1
